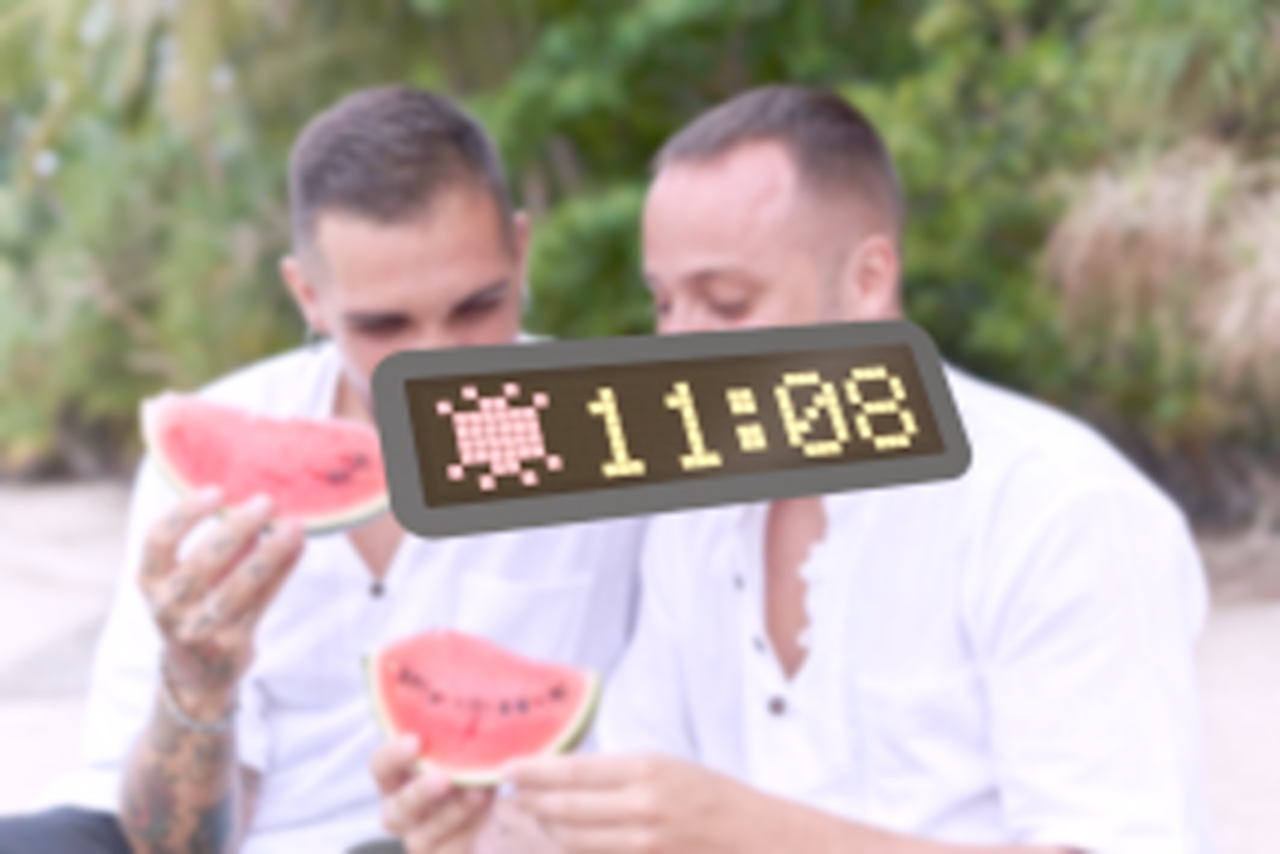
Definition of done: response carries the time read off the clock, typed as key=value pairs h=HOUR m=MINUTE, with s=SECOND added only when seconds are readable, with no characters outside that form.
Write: h=11 m=8
